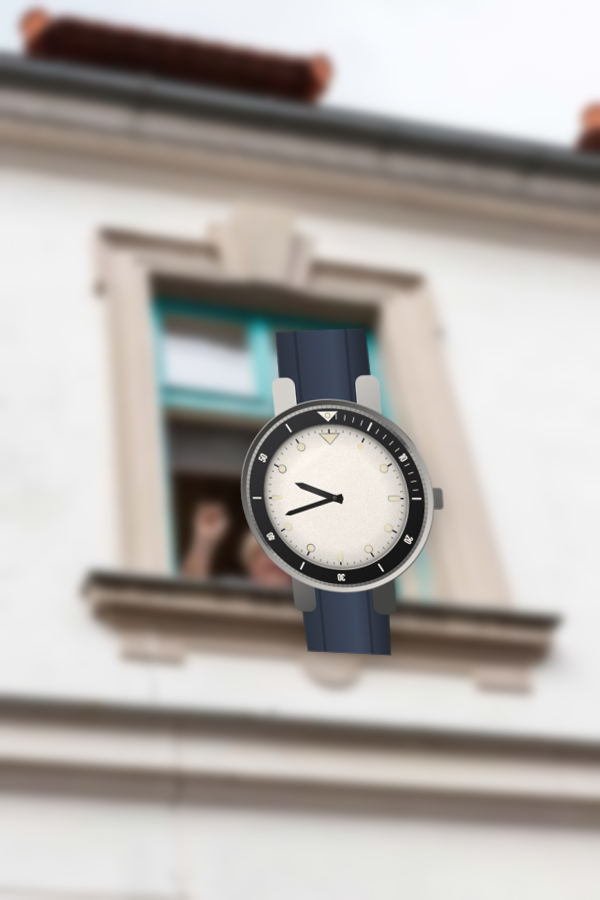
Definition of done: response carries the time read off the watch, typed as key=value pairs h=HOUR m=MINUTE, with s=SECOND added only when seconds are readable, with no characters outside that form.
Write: h=9 m=42
